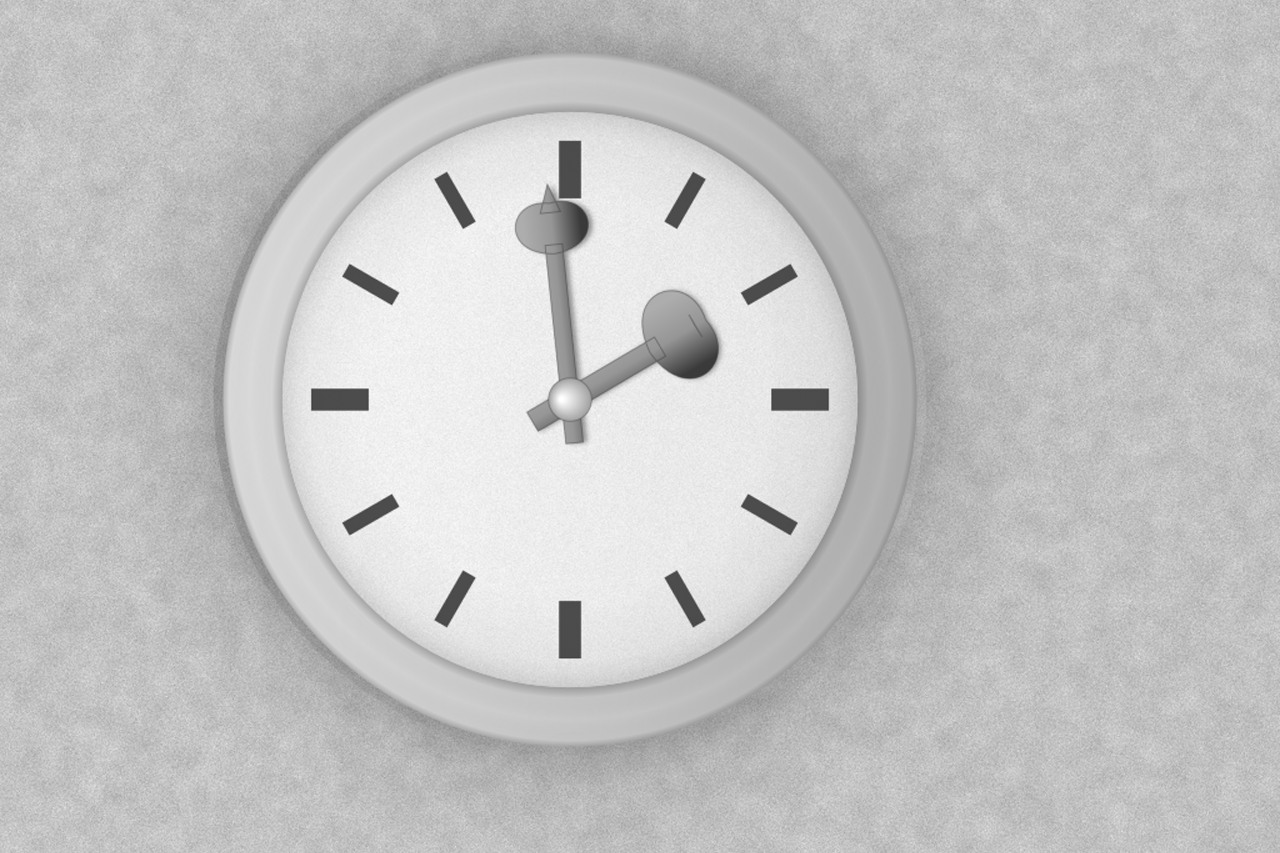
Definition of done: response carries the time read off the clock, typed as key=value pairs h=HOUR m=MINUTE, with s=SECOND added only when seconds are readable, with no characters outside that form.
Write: h=1 m=59
